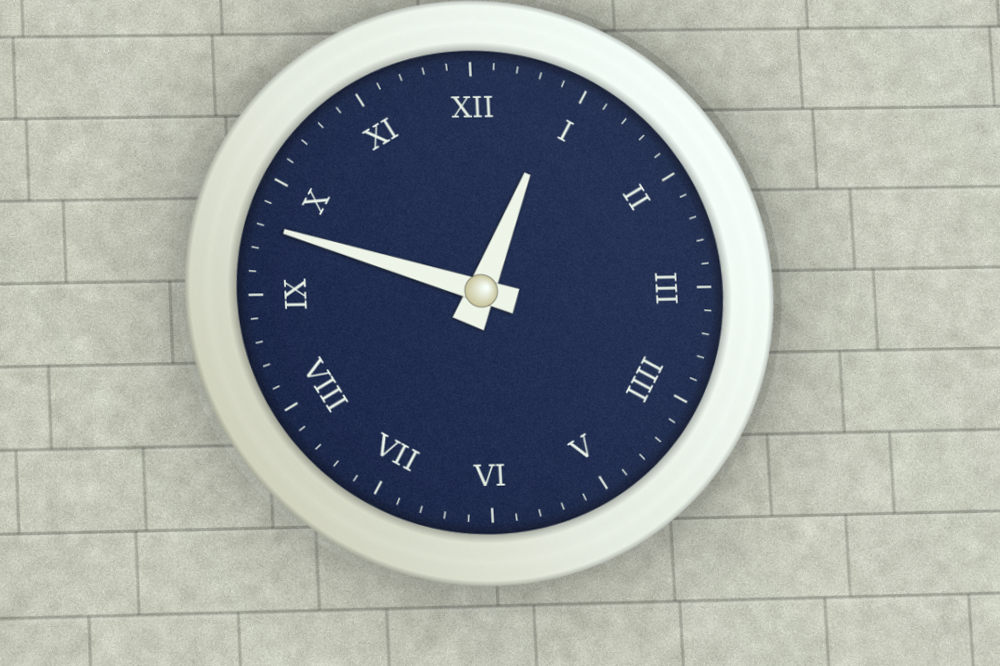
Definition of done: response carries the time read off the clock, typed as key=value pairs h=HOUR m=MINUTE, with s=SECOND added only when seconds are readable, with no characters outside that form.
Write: h=12 m=48
